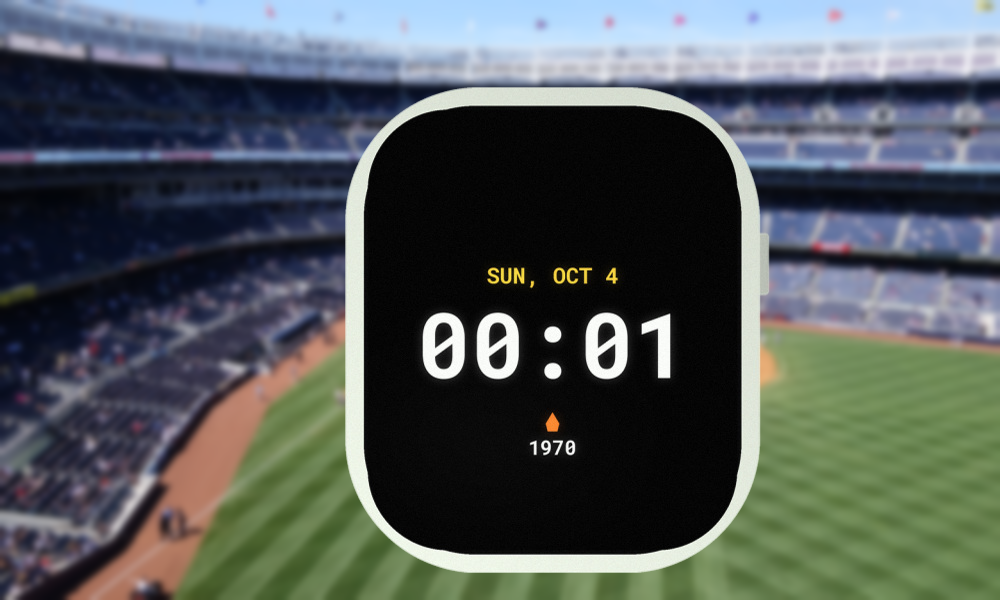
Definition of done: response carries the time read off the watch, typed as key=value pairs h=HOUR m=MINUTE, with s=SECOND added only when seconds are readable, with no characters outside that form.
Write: h=0 m=1
